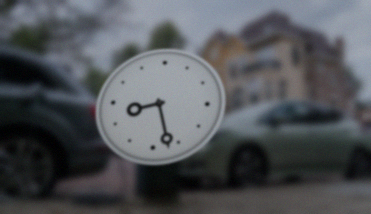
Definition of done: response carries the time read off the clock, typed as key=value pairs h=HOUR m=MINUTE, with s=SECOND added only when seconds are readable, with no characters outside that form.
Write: h=8 m=27
